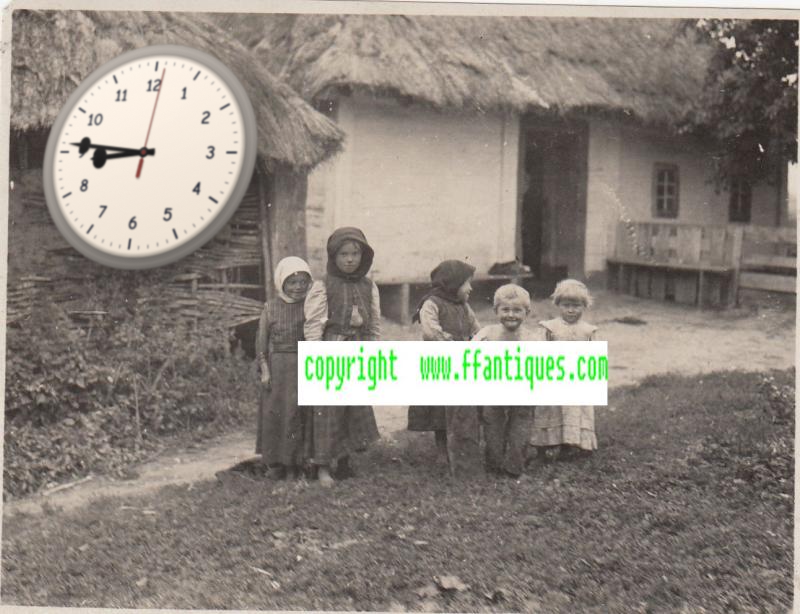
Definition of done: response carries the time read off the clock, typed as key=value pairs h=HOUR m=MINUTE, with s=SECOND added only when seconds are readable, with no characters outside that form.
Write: h=8 m=46 s=1
